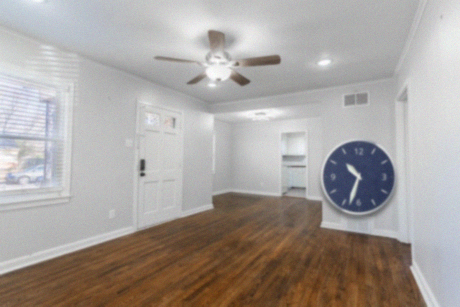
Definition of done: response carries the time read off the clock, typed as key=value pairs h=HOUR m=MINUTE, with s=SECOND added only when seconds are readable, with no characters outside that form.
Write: h=10 m=33
